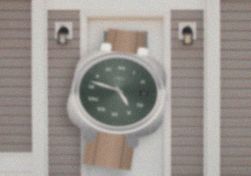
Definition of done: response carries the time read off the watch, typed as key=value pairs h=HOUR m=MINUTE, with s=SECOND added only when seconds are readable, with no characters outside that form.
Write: h=4 m=47
